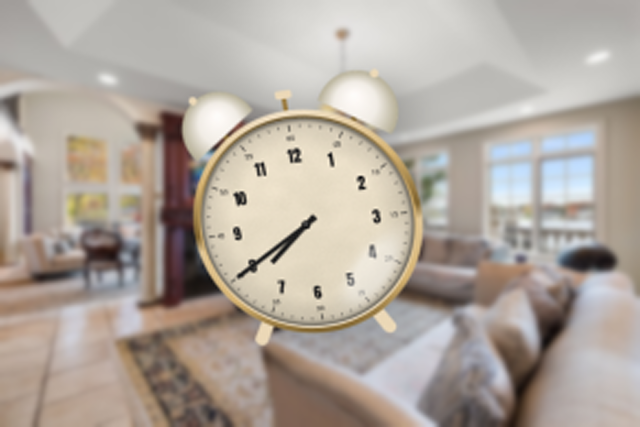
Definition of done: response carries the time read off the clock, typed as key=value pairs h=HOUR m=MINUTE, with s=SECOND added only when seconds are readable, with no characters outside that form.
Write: h=7 m=40
